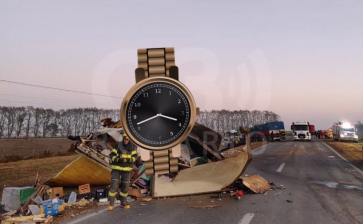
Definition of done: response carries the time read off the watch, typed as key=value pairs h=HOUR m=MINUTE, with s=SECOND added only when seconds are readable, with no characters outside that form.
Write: h=3 m=42
